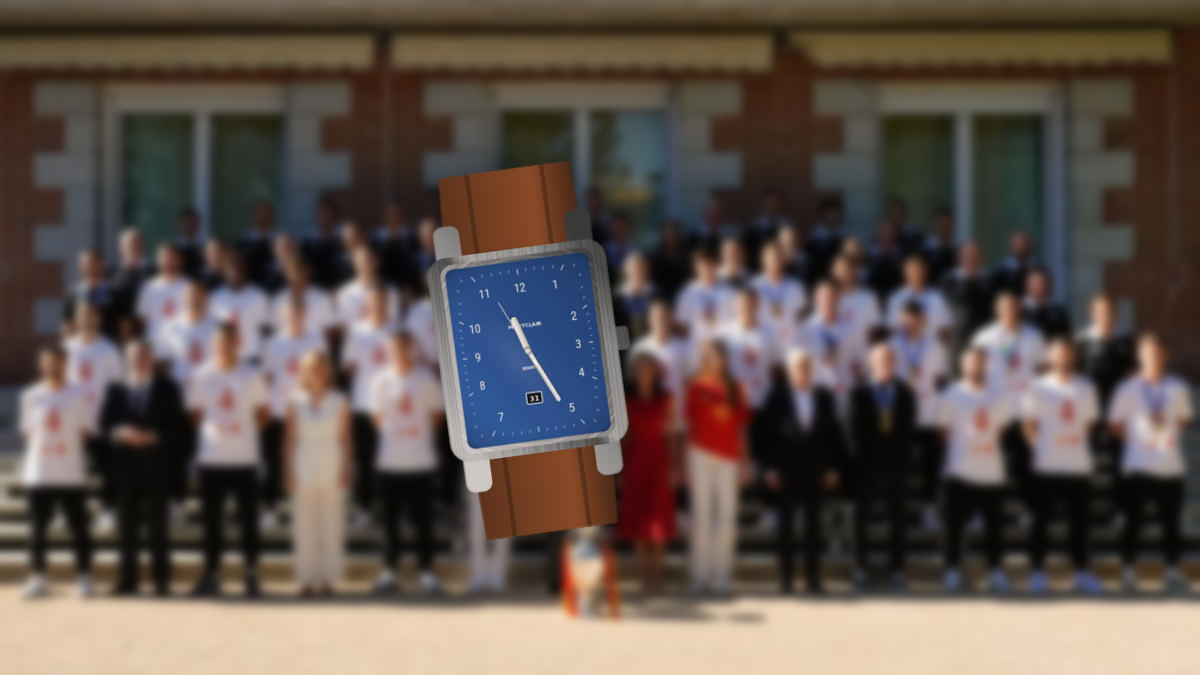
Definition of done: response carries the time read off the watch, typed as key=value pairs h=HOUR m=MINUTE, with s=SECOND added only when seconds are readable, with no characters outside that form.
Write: h=11 m=25 s=56
